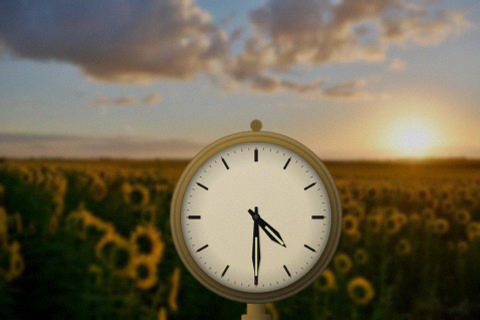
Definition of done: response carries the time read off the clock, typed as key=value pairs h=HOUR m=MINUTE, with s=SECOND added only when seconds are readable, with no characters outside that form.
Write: h=4 m=30
